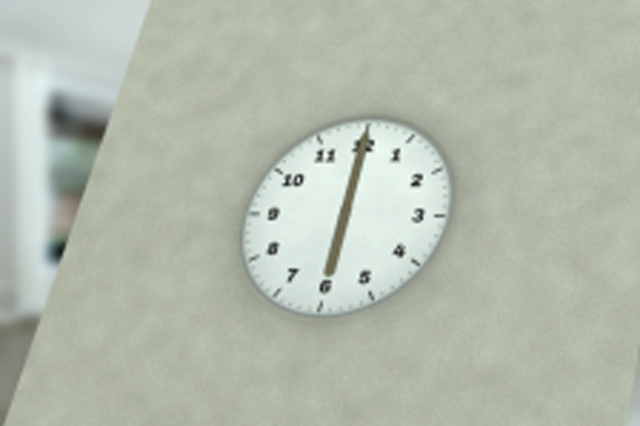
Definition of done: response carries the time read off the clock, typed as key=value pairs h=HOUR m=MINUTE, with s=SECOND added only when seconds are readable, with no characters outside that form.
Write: h=6 m=0
